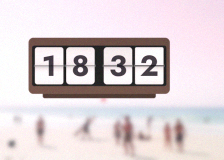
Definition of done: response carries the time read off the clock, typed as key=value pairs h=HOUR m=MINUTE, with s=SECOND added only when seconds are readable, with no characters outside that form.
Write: h=18 m=32
